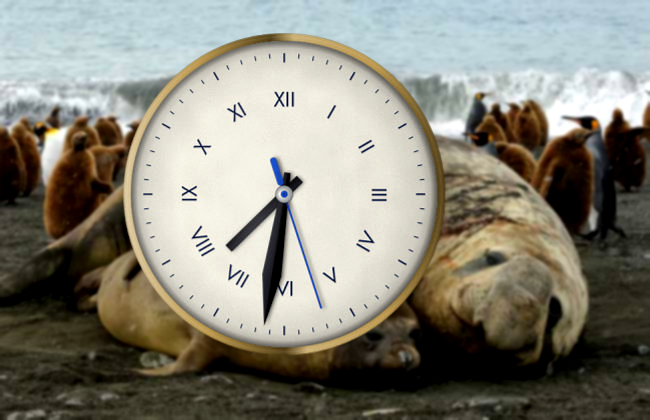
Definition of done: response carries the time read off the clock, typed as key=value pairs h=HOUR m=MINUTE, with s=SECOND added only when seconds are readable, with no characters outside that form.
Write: h=7 m=31 s=27
